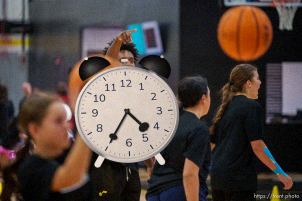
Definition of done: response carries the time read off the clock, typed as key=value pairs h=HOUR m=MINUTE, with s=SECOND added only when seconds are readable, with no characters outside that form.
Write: h=4 m=35
